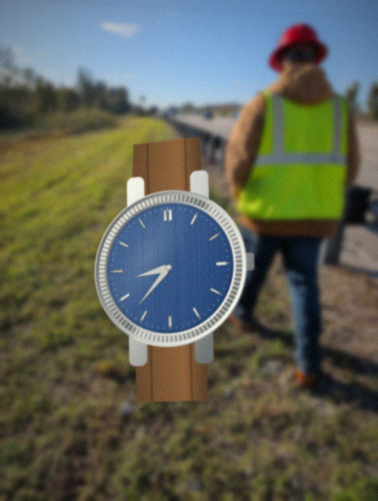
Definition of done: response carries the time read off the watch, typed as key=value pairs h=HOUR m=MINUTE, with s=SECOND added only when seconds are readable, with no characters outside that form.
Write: h=8 m=37
